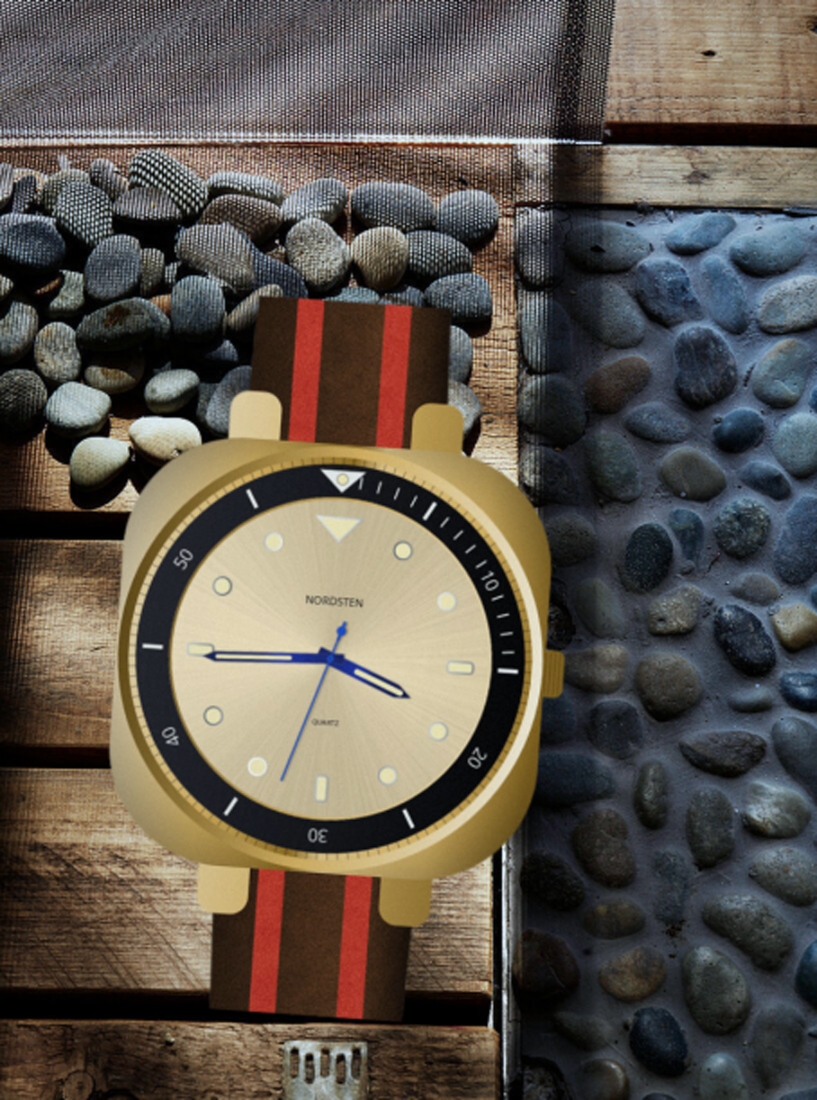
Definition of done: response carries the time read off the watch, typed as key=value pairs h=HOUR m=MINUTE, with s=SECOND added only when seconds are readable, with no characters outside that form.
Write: h=3 m=44 s=33
